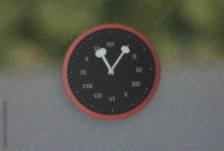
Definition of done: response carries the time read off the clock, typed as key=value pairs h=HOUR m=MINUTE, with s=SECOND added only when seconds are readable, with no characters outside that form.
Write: h=11 m=6
